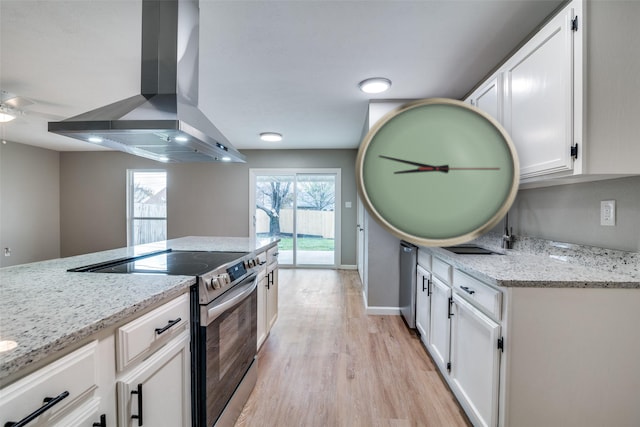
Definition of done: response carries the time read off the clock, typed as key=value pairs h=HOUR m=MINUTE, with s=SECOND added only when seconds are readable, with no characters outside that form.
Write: h=8 m=47 s=15
